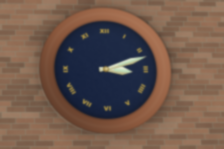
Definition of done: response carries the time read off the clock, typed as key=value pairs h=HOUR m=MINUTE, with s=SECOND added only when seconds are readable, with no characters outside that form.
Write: h=3 m=12
